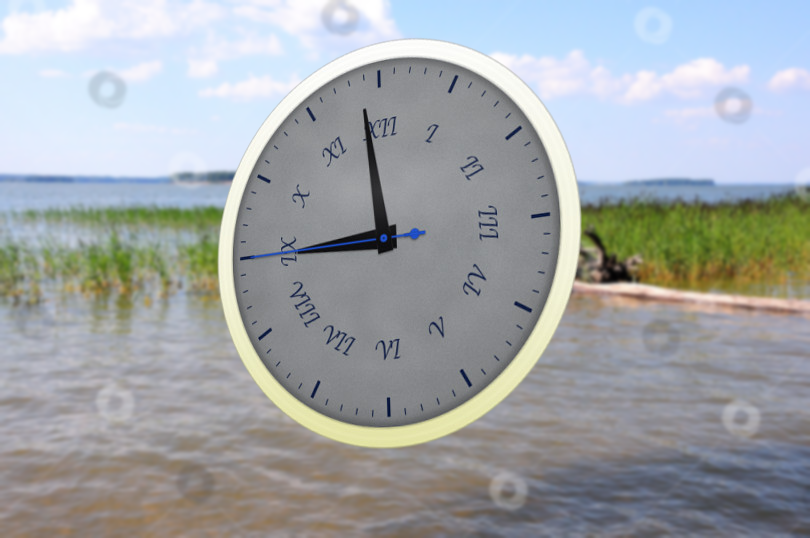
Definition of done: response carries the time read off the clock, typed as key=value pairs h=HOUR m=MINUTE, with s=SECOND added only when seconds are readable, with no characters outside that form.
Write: h=8 m=58 s=45
